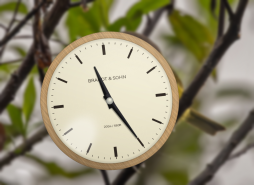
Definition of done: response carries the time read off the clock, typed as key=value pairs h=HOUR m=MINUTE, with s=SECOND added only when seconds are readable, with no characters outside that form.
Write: h=11 m=25
